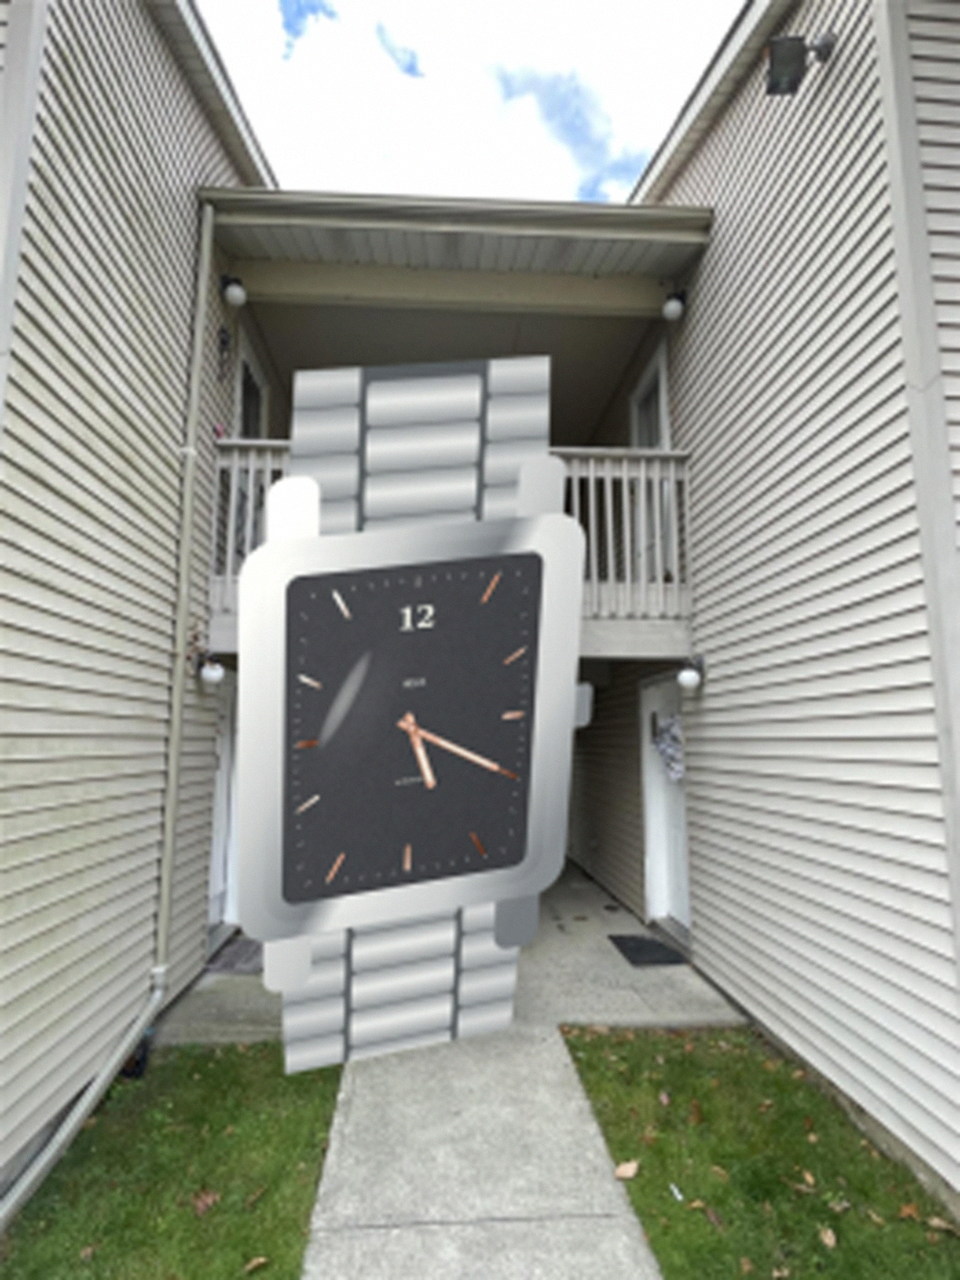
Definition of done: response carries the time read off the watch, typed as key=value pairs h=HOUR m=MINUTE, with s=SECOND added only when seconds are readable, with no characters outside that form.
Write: h=5 m=20
